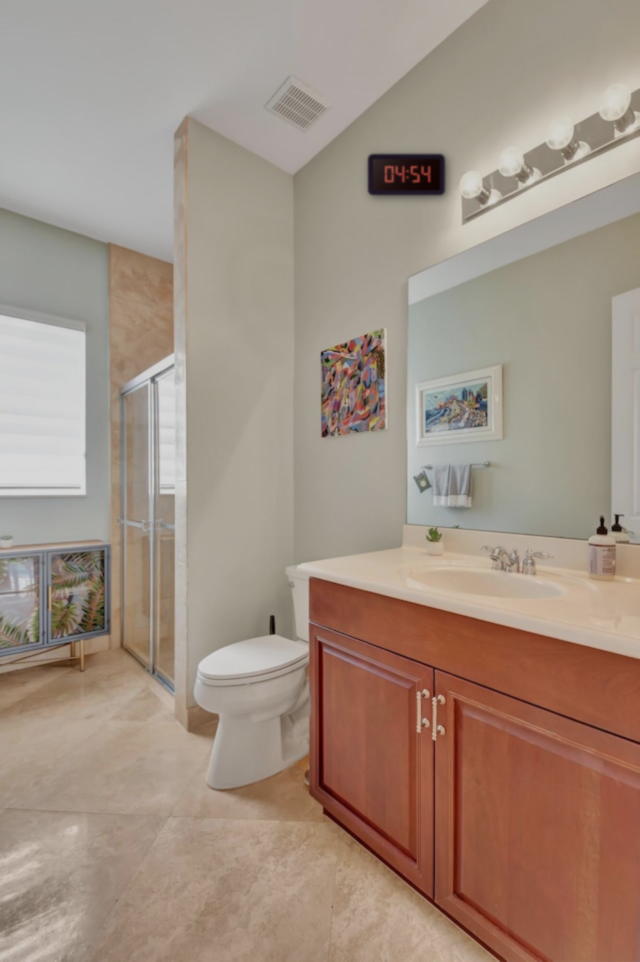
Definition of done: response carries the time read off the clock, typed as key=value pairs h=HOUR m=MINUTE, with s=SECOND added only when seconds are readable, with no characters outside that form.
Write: h=4 m=54
